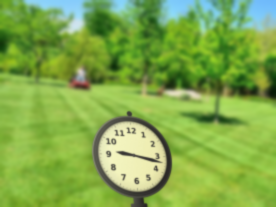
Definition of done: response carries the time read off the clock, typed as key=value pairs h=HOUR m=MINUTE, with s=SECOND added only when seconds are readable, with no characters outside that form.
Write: h=9 m=17
